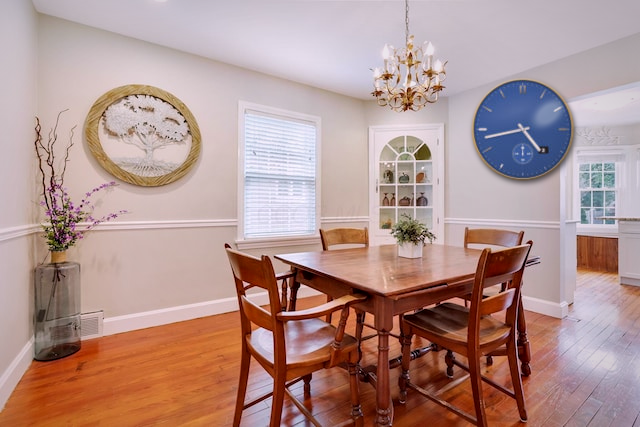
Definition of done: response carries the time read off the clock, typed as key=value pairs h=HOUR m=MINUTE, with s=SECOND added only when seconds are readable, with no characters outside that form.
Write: h=4 m=43
